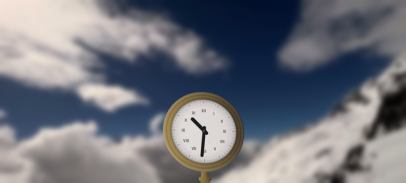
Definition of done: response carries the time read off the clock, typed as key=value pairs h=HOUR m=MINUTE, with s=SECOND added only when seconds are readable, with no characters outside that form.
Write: h=10 m=31
